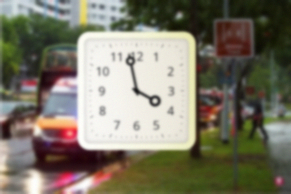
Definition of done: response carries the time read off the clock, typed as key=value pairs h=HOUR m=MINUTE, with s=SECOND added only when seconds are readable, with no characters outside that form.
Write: h=3 m=58
